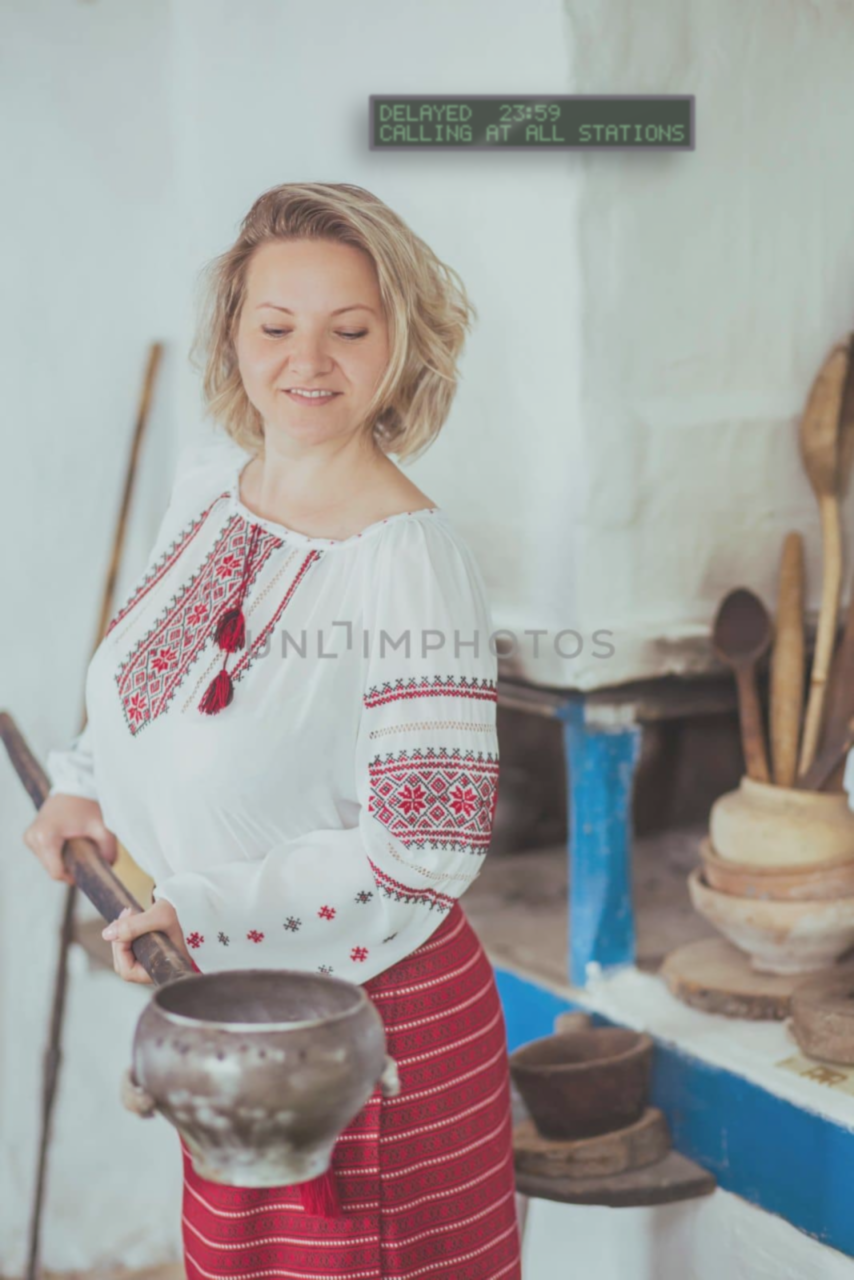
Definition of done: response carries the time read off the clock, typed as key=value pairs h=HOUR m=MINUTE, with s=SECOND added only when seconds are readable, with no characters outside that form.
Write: h=23 m=59
